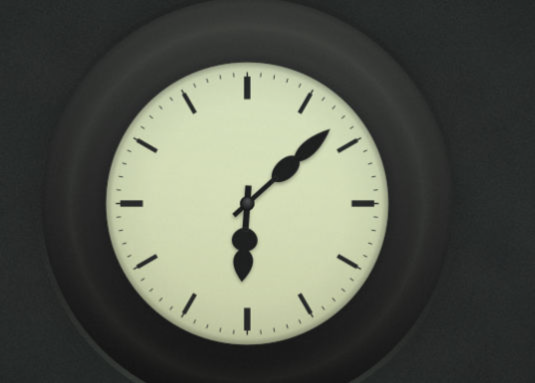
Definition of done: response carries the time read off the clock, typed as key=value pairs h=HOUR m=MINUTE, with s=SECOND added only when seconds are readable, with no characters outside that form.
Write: h=6 m=8
